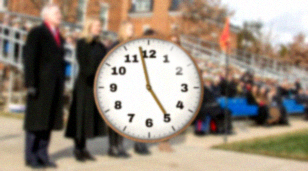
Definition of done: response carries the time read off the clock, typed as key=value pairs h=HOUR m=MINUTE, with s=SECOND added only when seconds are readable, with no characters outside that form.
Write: h=4 m=58
